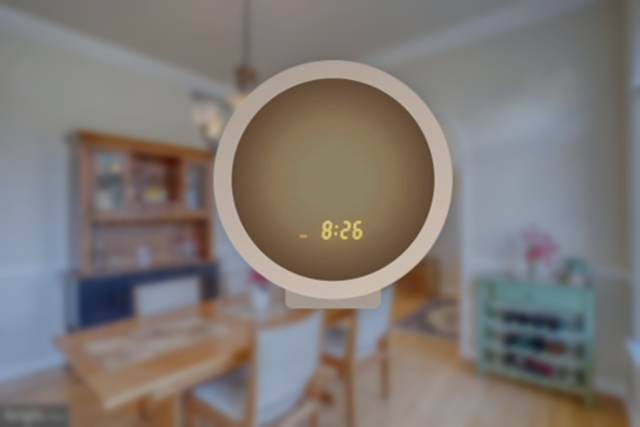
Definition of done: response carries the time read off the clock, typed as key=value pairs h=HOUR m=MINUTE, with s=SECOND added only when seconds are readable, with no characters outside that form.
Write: h=8 m=26
